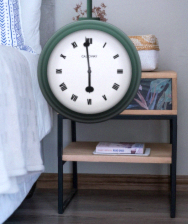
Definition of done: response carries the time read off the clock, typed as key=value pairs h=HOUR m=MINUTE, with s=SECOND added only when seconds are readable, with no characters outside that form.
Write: h=5 m=59
